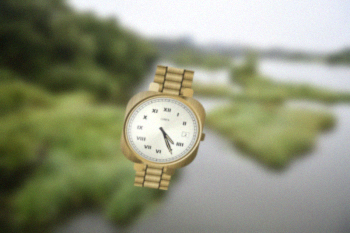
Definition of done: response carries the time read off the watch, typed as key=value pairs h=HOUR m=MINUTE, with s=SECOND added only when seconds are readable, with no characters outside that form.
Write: h=4 m=25
